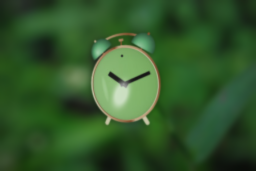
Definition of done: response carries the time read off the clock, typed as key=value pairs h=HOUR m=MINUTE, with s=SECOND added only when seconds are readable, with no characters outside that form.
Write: h=10 m=12
